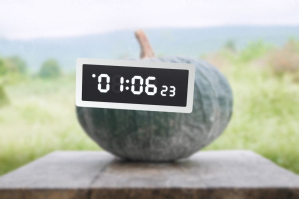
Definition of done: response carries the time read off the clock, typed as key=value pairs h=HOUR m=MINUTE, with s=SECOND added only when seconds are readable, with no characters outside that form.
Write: h=1 m=6 s=23
